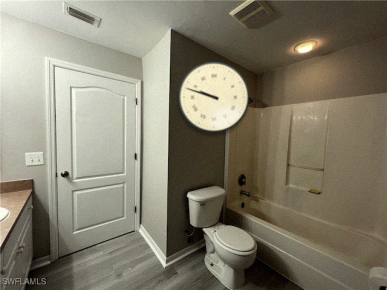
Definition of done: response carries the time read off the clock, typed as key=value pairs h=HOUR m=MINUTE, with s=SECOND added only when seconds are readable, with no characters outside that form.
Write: h=9 m=48
